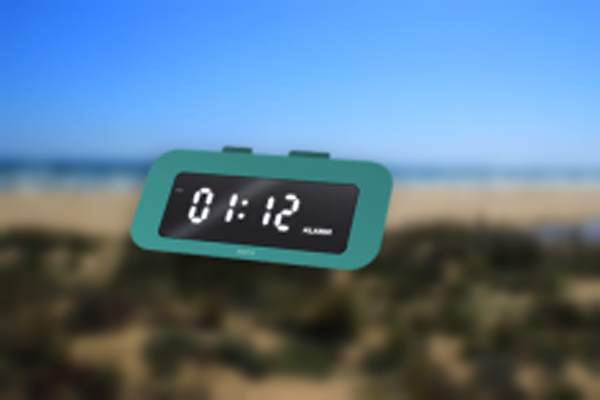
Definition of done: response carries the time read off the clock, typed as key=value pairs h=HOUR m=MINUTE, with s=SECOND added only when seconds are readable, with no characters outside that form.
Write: h=1 m=12
